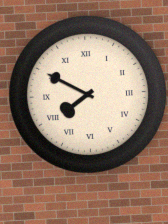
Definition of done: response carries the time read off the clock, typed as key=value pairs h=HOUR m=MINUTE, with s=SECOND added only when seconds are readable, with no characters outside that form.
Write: h=7 m=50
